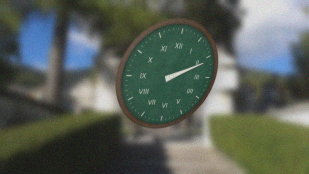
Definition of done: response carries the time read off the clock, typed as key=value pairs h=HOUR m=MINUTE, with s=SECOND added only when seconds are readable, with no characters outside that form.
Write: h=2 m=11
